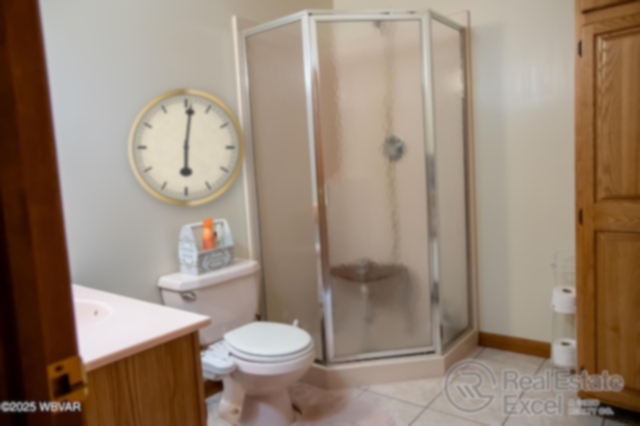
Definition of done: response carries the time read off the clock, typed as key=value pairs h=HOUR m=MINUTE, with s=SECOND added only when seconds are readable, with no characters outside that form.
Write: h=6 m=1
